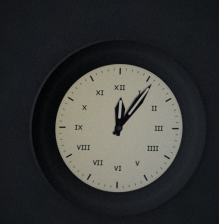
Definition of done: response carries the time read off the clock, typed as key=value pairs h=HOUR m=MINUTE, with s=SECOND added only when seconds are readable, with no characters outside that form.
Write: h=12 m=6
